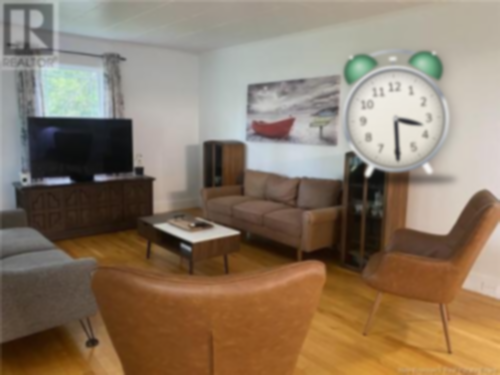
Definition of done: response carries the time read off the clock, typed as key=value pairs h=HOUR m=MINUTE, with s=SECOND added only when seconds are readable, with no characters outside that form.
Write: h=3 m=30
